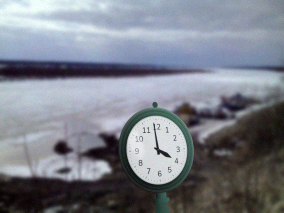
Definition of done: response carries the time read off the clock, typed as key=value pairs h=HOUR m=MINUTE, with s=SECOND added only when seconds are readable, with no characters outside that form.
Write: h=3 m=59
